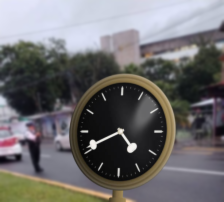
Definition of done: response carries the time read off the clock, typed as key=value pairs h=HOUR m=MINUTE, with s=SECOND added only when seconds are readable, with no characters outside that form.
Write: h=4 m=41
